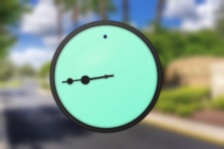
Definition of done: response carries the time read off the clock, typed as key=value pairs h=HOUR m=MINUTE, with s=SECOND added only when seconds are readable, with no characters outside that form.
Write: h=8 m=44
